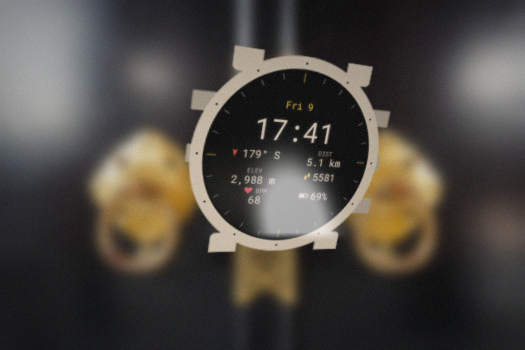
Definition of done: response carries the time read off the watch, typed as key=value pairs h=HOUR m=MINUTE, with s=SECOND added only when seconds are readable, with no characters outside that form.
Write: h=17 m=41
